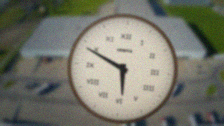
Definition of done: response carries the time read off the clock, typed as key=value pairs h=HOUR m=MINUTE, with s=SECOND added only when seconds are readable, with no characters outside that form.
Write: h=5 m=49
